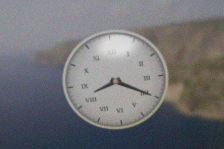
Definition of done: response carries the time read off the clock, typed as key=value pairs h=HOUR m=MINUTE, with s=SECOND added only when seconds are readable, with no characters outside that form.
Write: h=8 m=20
